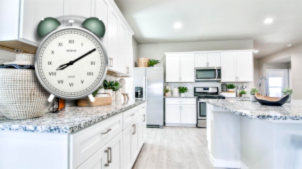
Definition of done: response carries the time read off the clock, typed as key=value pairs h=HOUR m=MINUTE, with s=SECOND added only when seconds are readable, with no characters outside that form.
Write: h=8 m=10
